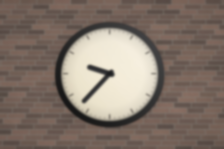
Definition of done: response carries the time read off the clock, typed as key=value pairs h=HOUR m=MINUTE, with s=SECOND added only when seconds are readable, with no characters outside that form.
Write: h=9 m=37
